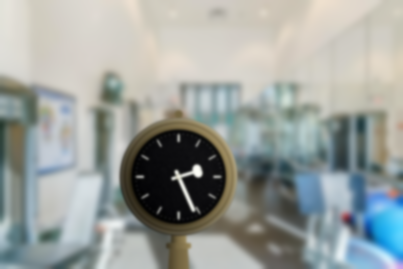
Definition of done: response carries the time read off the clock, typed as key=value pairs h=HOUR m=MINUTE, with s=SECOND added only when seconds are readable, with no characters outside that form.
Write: h=2 m=26
